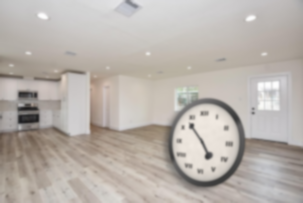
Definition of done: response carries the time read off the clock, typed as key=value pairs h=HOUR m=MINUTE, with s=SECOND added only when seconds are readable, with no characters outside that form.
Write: h=4 m=53
